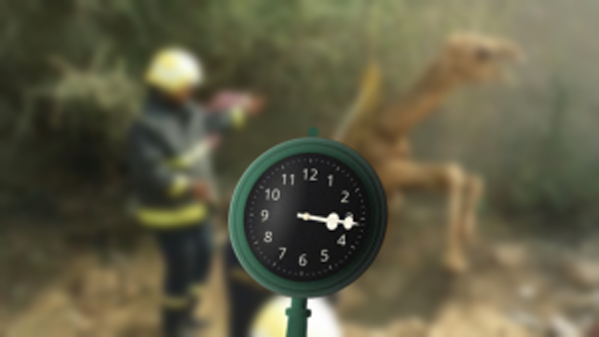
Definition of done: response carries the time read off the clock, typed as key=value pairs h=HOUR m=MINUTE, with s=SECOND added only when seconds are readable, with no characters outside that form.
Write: h=3 m=16
